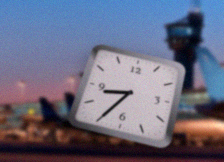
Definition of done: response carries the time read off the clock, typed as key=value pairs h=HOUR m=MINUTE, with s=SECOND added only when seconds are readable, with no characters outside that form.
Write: h=8 m=35
